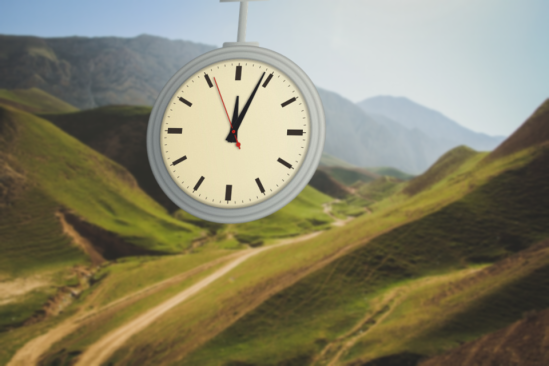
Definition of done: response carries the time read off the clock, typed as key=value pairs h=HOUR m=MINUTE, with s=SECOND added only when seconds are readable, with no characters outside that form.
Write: h=12 m=3 s=56
